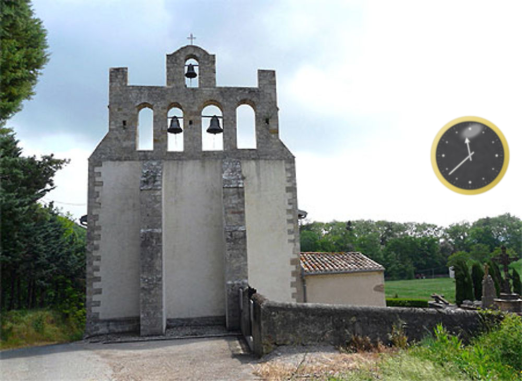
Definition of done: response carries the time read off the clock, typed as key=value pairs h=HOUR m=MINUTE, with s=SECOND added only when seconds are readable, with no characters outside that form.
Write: h=11 m=38
